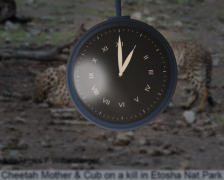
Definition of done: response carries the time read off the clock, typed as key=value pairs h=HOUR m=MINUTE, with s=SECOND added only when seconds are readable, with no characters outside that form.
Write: h=1 m=0
